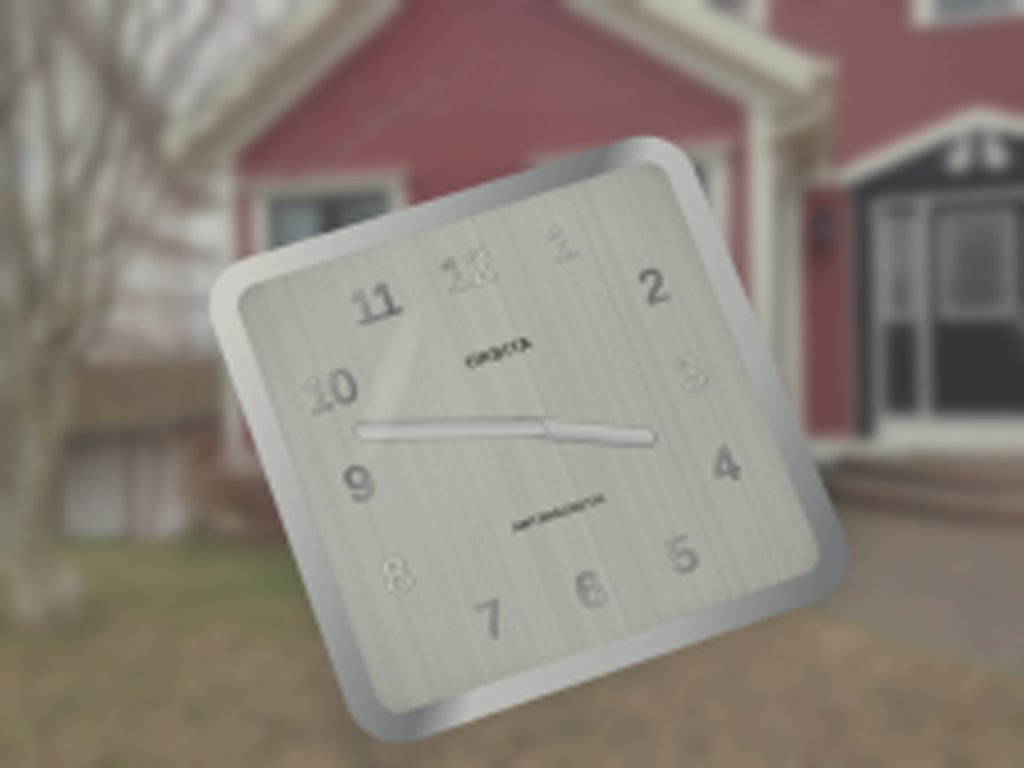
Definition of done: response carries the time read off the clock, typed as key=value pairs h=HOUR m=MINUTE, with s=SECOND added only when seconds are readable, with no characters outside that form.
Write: h=3 m=48
